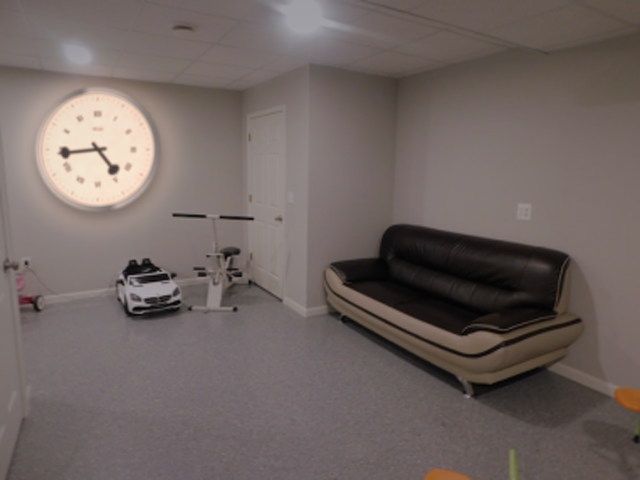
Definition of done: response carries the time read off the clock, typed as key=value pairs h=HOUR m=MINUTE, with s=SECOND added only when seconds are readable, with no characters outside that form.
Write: h=4 m=44
